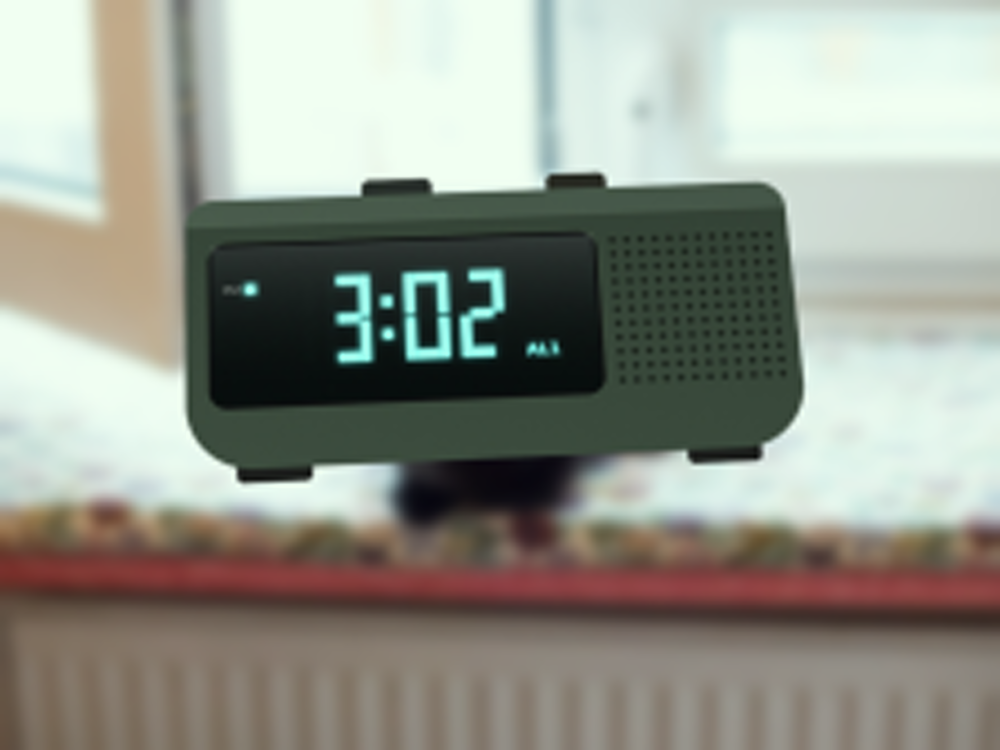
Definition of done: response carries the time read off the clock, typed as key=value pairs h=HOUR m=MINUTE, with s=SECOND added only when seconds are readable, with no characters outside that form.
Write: h=3 m=2
